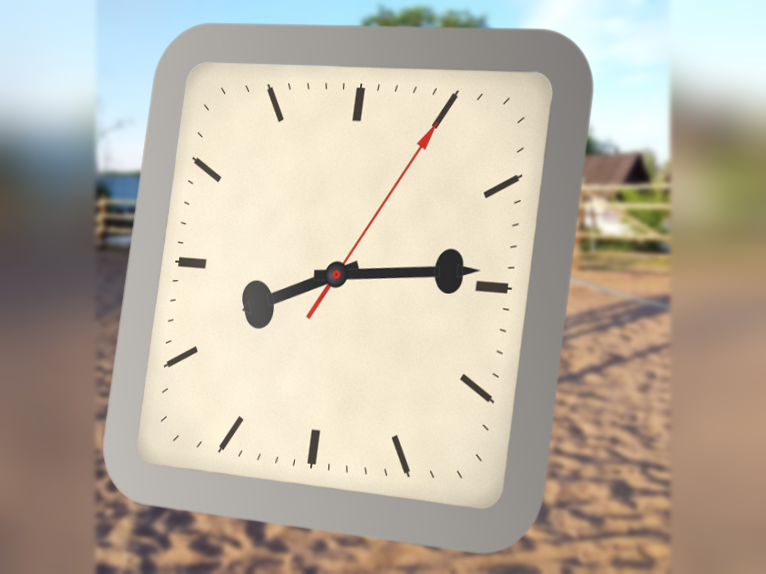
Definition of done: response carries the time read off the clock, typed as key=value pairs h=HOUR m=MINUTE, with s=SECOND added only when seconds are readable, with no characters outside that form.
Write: h=8 m=14 s=5
